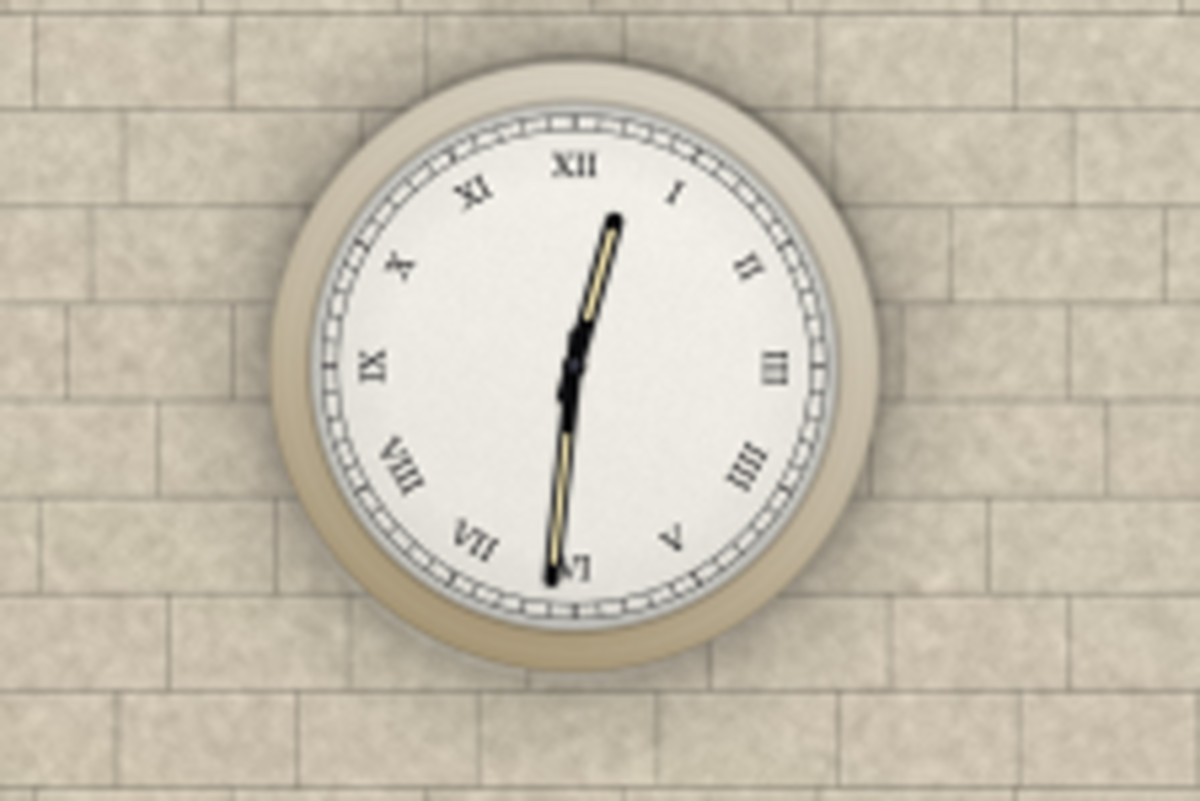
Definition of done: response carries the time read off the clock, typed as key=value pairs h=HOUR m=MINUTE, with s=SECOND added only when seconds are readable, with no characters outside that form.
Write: h=12 m=31
